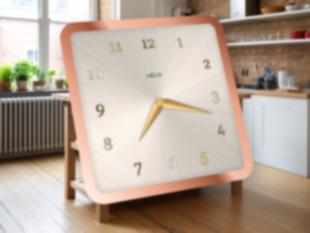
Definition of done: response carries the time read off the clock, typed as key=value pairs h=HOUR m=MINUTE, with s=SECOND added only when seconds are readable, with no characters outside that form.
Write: h=7 m=18
